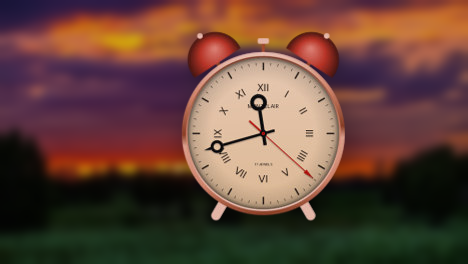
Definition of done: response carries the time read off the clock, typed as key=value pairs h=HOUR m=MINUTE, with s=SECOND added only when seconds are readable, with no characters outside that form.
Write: h=11 m=42 s=22
